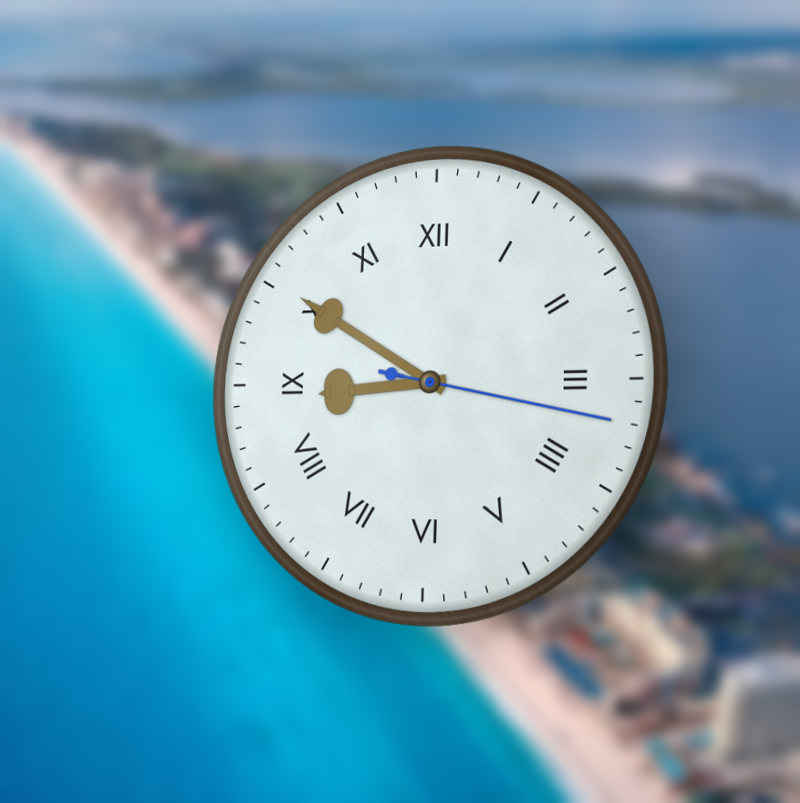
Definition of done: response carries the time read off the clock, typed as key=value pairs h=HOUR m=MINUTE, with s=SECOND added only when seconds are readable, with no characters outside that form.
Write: h=8 m=50 s=17
